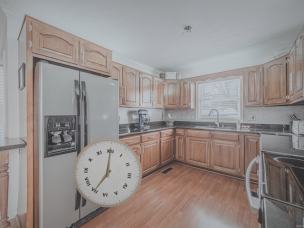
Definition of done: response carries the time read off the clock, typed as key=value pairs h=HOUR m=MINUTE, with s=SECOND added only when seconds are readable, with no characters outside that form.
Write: h=7 m=0
